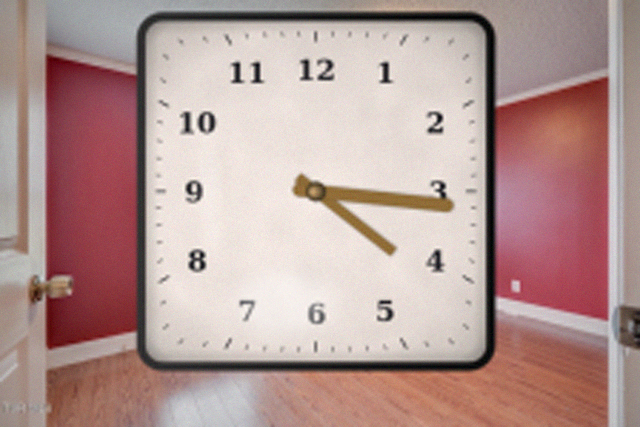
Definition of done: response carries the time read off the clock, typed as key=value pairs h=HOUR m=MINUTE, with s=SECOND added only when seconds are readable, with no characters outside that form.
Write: h=4 m=16
